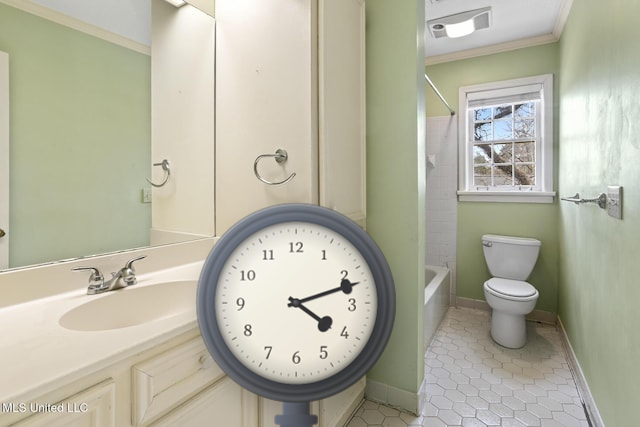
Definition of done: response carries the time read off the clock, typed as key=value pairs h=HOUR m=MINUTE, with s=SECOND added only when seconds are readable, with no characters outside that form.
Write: h=4 m=12
